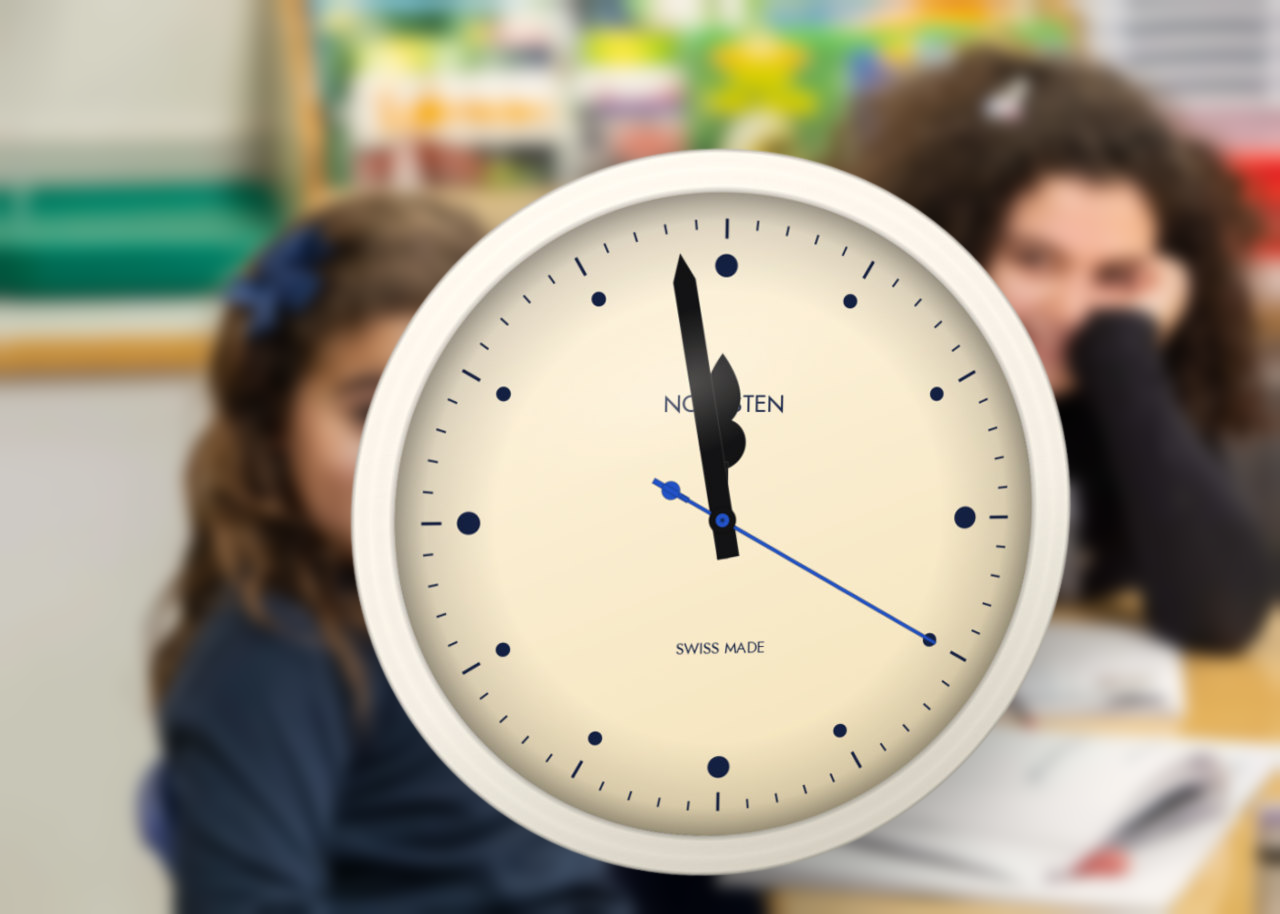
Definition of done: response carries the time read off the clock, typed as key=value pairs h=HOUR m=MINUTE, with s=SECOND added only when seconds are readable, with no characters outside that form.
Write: h=11 m=58 s=20
